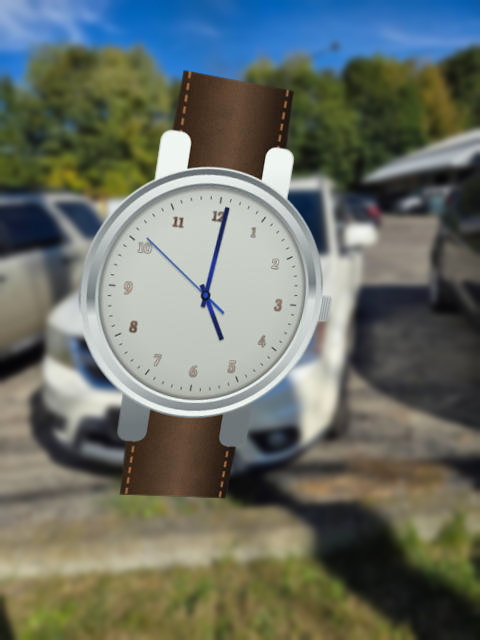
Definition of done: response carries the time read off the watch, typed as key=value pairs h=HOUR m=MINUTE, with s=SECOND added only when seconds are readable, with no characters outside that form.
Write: h=5 m=0 s=51
